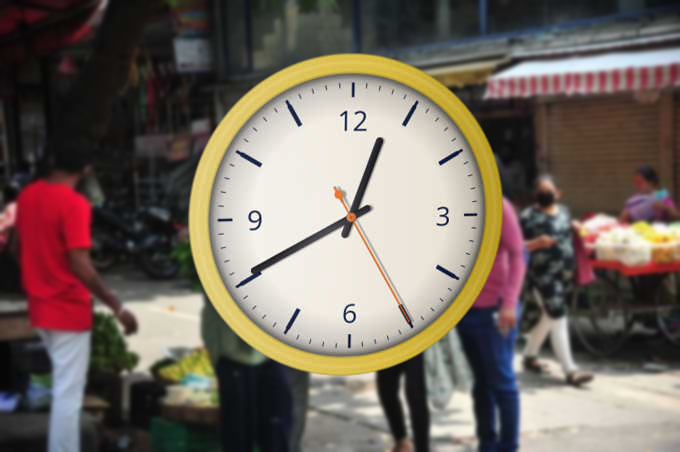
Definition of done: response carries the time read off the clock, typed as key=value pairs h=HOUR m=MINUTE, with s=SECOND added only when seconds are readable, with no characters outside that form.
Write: h=12 m=40 s=25
